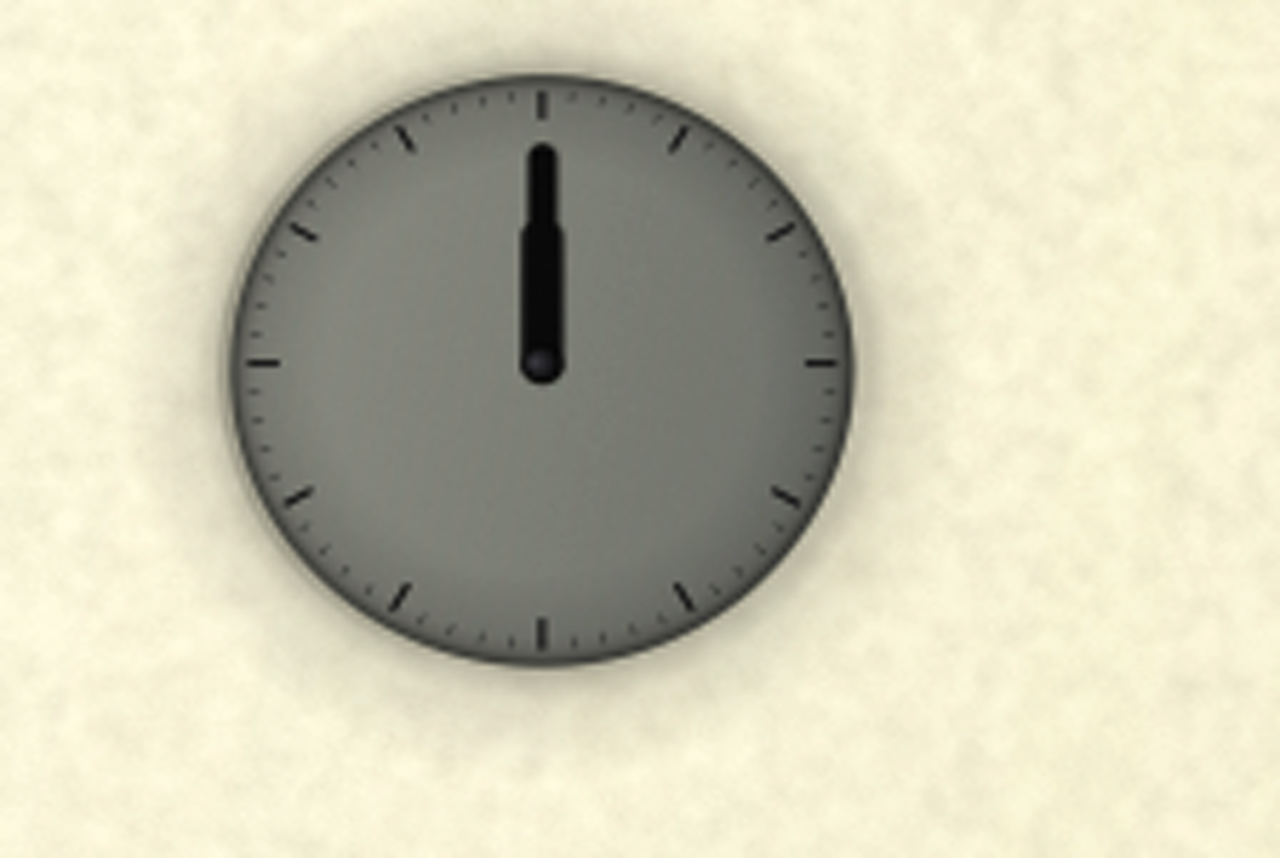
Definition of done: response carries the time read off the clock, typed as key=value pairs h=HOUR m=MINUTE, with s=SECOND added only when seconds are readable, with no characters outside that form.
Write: h=12 m=0
